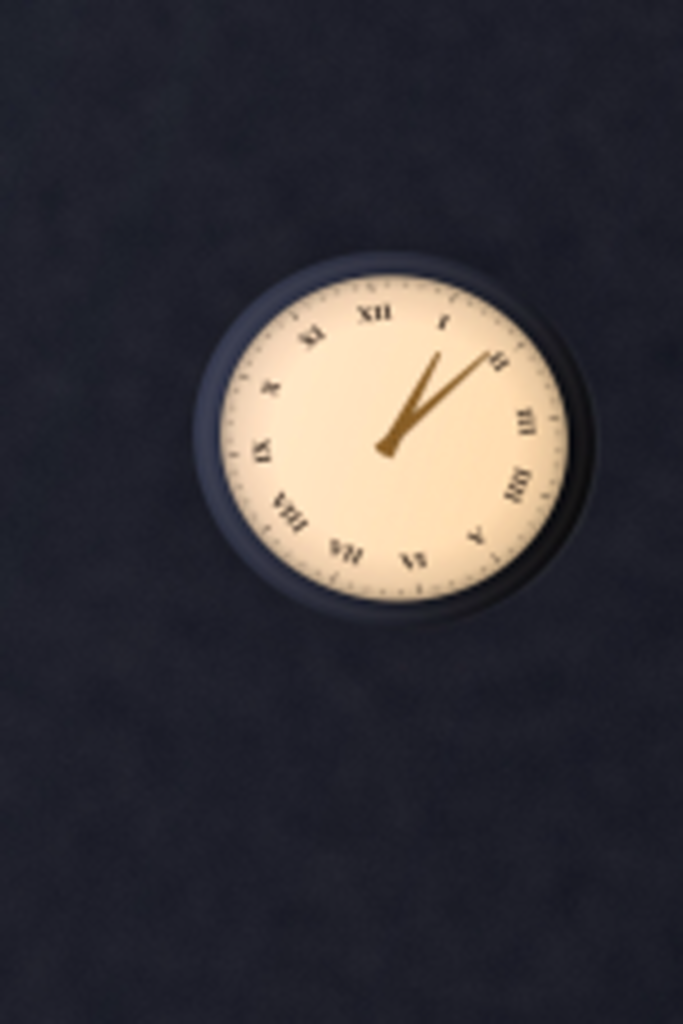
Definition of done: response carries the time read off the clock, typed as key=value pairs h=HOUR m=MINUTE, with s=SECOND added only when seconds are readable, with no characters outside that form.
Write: h=1 m=9
